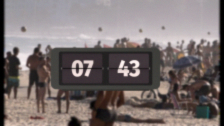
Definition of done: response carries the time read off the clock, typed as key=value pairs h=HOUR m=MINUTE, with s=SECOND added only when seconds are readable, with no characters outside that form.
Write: h=7 m=43
